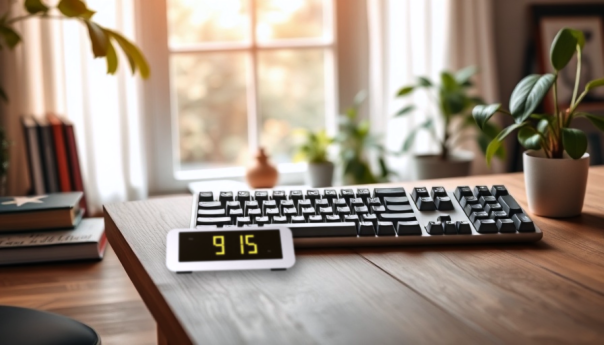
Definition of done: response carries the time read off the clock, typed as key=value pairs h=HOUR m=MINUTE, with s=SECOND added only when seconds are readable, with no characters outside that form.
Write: h=9 m=15
